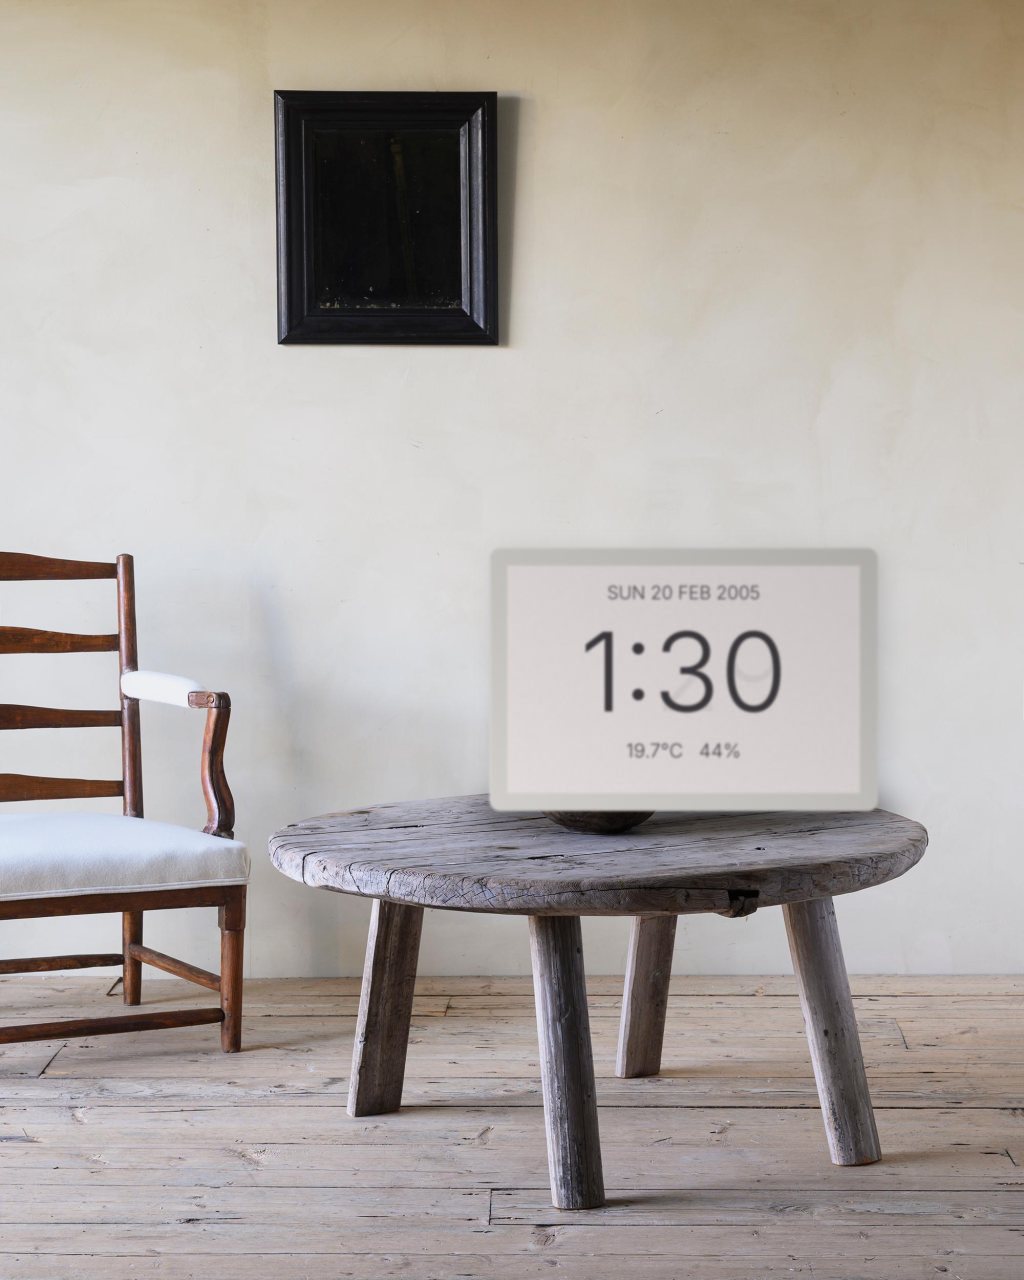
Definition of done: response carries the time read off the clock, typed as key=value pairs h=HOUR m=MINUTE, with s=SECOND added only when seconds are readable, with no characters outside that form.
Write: h=1 m=30
